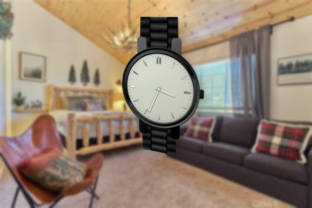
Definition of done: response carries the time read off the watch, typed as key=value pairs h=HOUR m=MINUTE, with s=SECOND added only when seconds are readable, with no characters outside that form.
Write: h=3 m=34
